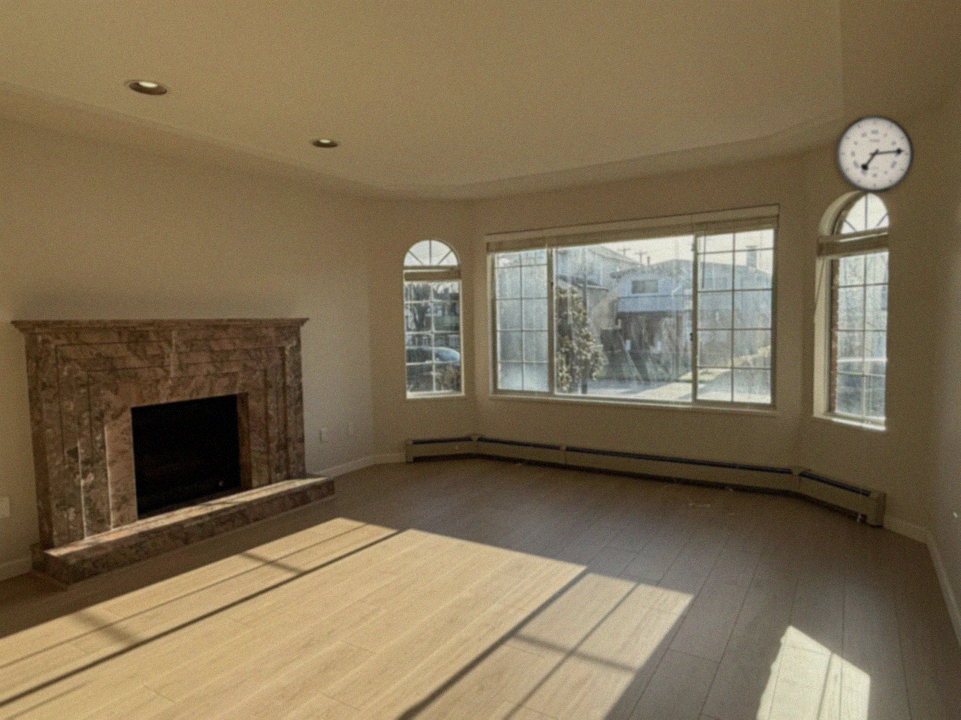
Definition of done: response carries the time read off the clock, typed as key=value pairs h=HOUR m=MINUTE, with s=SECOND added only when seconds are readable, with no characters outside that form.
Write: h=7 m=14
